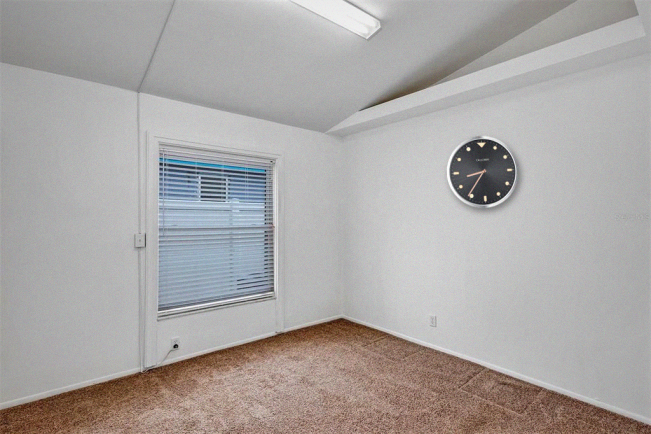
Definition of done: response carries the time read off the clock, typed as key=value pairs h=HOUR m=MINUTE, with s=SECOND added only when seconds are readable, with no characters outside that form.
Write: h=8 m=36
